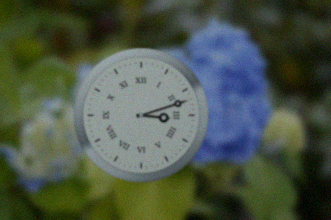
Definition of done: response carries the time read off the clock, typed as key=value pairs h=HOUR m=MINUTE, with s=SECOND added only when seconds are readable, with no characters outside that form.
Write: h=3 m=12
